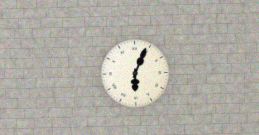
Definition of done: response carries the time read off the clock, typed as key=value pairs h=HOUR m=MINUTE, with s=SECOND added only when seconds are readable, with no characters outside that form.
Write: h=6 m=4
